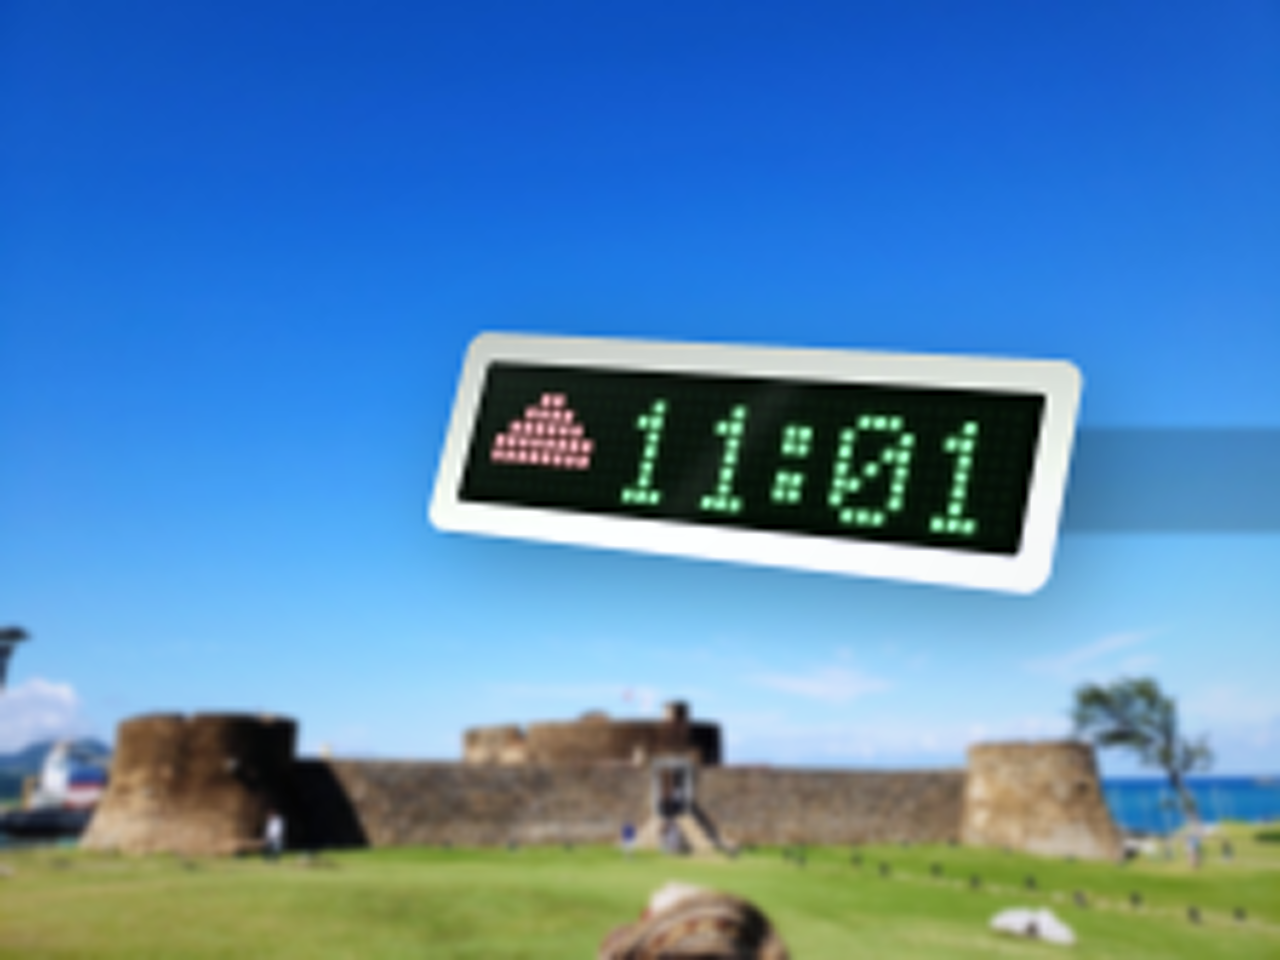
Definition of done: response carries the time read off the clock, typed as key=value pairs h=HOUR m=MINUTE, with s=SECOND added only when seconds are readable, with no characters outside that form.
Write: h=11 m=1
